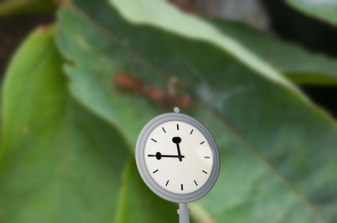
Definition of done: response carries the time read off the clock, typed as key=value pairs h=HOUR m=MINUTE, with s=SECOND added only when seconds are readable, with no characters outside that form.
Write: h=11 m=45
